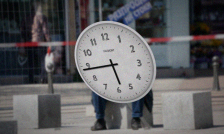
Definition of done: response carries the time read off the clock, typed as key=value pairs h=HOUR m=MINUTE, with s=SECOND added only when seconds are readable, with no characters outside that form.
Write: h=5 m=44
